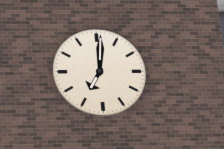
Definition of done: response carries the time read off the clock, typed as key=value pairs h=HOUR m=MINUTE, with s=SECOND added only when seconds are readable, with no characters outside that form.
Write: h=7 m=1
